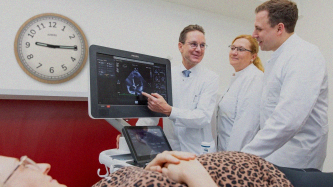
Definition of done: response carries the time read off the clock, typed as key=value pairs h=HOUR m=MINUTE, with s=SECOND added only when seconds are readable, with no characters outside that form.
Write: h=9 m=15
